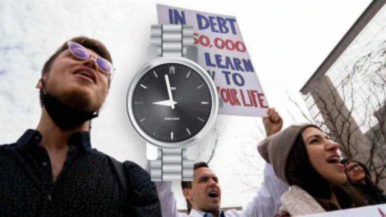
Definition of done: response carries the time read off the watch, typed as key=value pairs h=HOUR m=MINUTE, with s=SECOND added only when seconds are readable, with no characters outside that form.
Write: h=8 m=58
